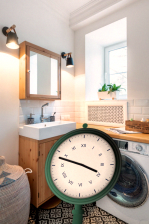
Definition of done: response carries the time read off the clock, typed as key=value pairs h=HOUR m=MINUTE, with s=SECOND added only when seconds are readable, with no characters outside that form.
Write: h=3 m=48
